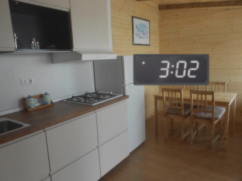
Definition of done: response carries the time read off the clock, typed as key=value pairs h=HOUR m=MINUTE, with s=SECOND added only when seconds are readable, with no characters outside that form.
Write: h=3 m=2
